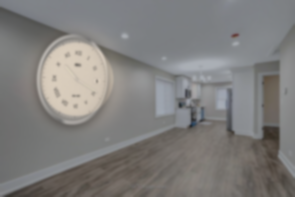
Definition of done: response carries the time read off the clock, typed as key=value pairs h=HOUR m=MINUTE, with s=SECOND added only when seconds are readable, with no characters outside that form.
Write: h=10 m=19
